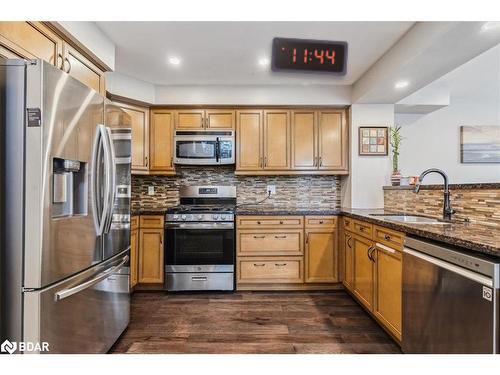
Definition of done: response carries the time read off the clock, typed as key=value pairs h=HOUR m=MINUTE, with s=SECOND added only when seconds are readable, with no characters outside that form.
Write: h=11 m=44
